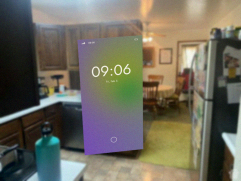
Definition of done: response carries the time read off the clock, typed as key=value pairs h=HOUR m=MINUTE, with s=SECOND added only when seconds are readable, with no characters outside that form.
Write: h=9 m=6
